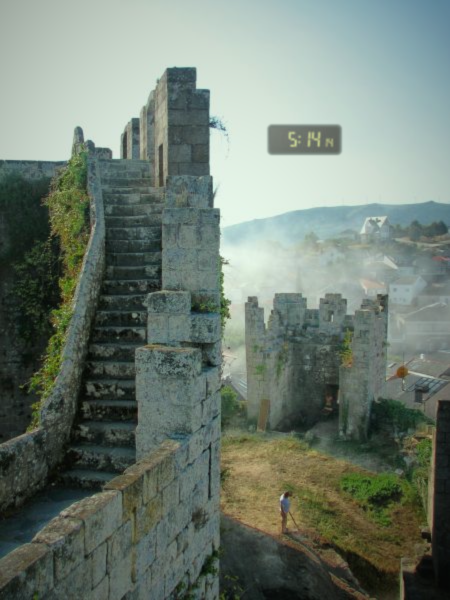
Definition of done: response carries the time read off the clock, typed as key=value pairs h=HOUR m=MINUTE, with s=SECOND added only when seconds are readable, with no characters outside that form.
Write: h=5 m=14
